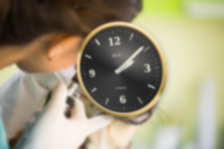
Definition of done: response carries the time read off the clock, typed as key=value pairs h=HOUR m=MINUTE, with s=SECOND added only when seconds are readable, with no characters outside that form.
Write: h=2 m=9
